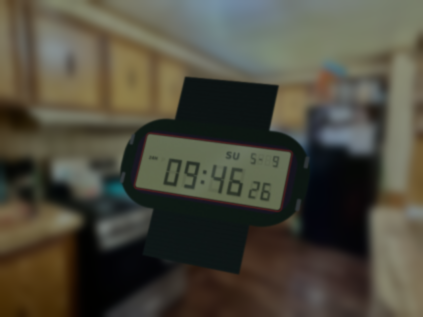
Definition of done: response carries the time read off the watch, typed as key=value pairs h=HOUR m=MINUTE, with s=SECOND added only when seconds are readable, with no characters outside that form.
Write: h=9 m=46 s=26
